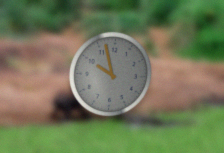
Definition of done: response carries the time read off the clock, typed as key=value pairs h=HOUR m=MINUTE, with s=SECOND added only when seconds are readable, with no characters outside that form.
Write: h=9 m=57
